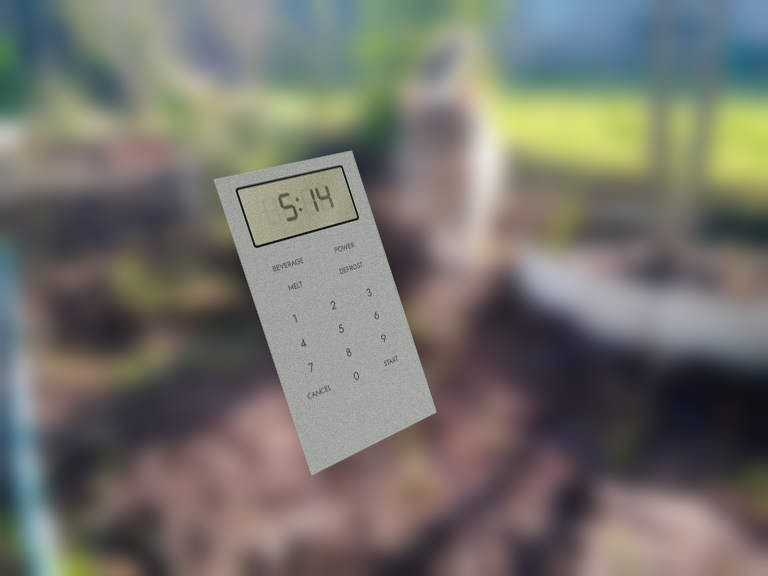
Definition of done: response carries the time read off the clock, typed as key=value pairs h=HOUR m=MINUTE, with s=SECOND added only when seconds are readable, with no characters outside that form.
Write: h=5 m=14
